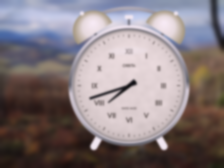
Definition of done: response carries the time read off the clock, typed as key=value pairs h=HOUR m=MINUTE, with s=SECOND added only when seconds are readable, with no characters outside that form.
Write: h=7 m=42
